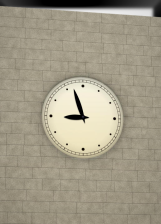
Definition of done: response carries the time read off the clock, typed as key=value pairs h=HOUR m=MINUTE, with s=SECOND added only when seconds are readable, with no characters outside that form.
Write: h=8 m=57
